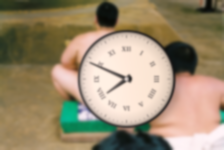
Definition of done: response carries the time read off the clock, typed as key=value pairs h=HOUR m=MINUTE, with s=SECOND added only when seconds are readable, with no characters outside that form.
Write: h=7 m=49
